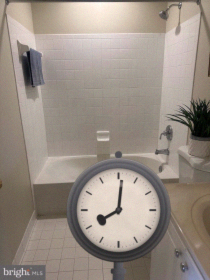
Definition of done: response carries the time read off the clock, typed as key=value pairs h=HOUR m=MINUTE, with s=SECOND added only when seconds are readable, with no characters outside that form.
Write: h=8 m=1
